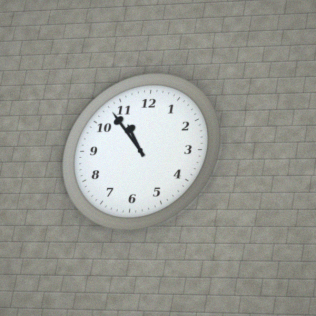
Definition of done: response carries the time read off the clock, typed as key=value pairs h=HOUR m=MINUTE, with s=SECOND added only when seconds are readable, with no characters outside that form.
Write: h=10 m=53
